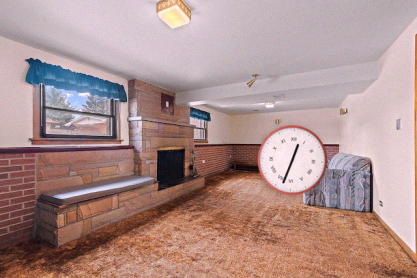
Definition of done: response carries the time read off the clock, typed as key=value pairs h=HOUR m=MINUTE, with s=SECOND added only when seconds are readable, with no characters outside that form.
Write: h=12 m=33
